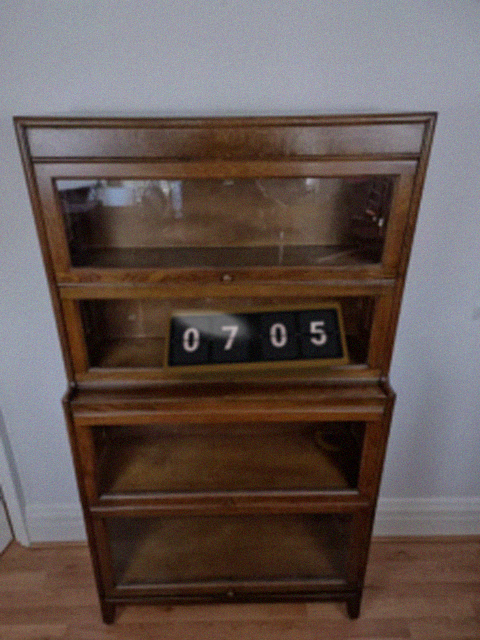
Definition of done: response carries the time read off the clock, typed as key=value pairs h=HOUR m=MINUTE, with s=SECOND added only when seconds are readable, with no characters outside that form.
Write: h=7 m=5
